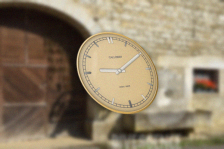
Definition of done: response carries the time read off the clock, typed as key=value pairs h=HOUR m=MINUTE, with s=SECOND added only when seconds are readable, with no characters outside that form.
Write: h=9 m=10
